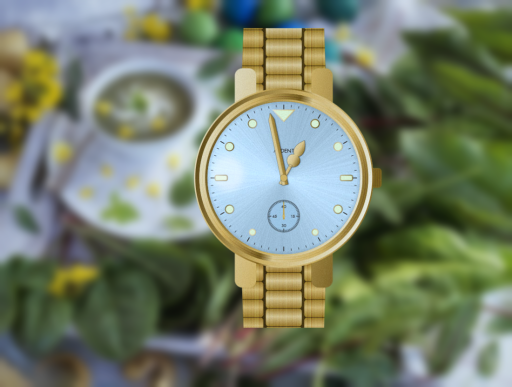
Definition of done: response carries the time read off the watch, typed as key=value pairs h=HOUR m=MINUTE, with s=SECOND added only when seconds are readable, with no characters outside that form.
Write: h=12 m=58
